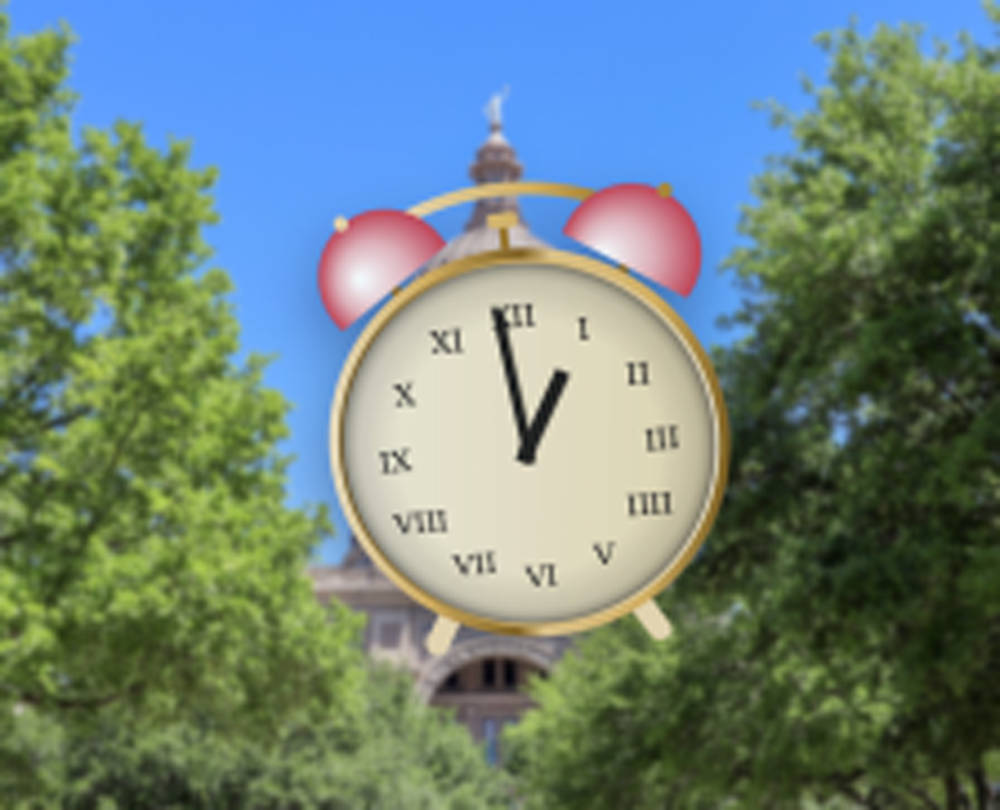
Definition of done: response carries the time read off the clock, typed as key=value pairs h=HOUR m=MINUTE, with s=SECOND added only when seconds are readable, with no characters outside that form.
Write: h=12 m=59
